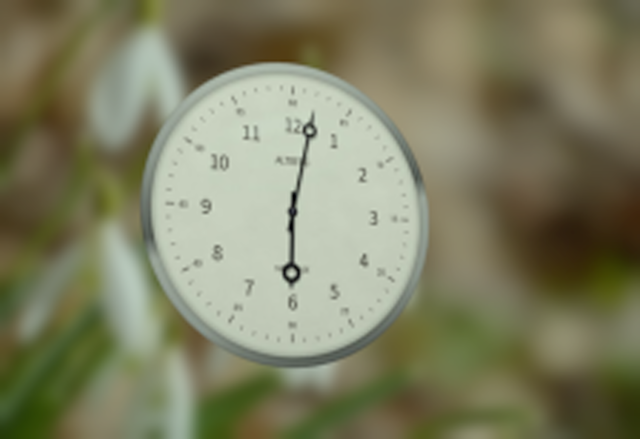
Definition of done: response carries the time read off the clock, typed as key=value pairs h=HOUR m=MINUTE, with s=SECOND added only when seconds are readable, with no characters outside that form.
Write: h=6 m=2
